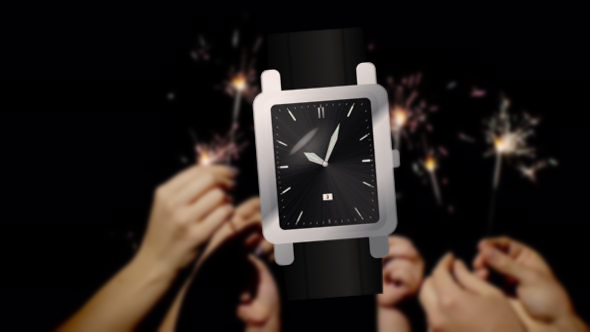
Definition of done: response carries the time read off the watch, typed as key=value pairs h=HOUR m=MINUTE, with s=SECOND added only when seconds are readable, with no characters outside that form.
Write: h=10 m=4
